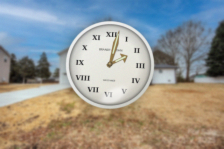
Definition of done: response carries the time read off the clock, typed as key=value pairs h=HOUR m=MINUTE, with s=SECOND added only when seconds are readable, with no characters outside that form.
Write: h=2 m=2
